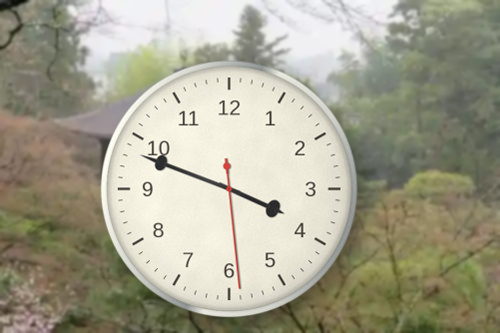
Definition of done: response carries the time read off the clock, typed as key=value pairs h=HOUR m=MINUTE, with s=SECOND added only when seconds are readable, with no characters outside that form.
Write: h=3 m=48 s=29
